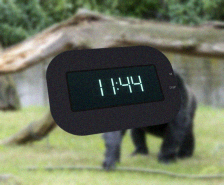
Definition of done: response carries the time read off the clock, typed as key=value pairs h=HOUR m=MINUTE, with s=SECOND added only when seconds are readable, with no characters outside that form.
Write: h=11 m=44
